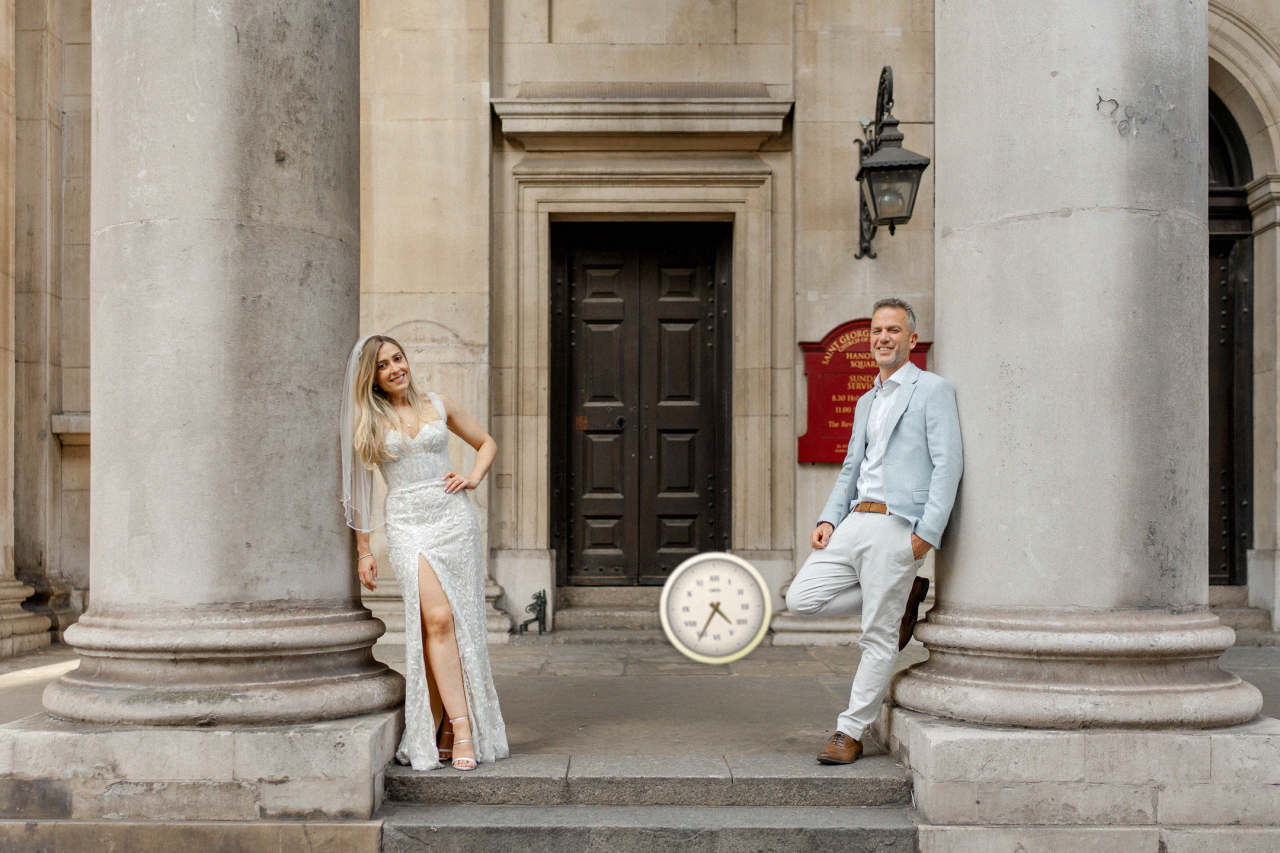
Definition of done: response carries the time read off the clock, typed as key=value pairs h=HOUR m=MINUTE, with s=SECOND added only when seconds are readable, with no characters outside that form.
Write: h=4 m=35
